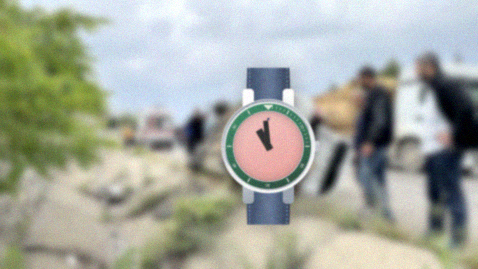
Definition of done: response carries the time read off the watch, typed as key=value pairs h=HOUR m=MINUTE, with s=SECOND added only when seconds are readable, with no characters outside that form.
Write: h=10 m=59
